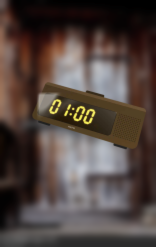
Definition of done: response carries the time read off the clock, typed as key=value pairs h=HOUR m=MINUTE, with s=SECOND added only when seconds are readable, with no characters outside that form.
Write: h=1 m=0
